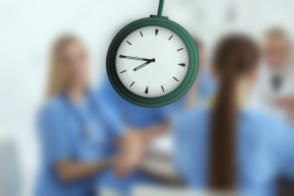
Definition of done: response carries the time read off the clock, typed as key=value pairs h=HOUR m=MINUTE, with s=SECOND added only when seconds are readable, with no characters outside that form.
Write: h=7 m=45
